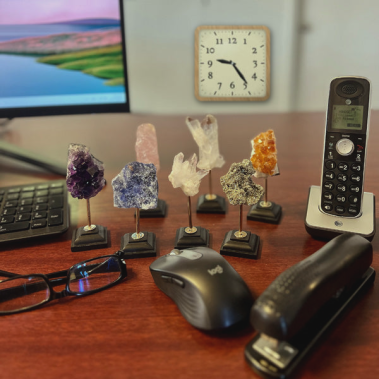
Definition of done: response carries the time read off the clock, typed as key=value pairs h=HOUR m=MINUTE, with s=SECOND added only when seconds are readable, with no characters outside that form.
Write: h=9 m=24
